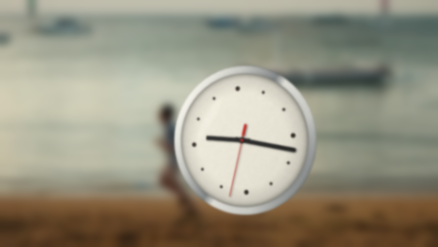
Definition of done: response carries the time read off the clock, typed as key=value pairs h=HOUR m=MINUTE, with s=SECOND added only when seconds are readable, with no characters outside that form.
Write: h=9 m=17 s=33
